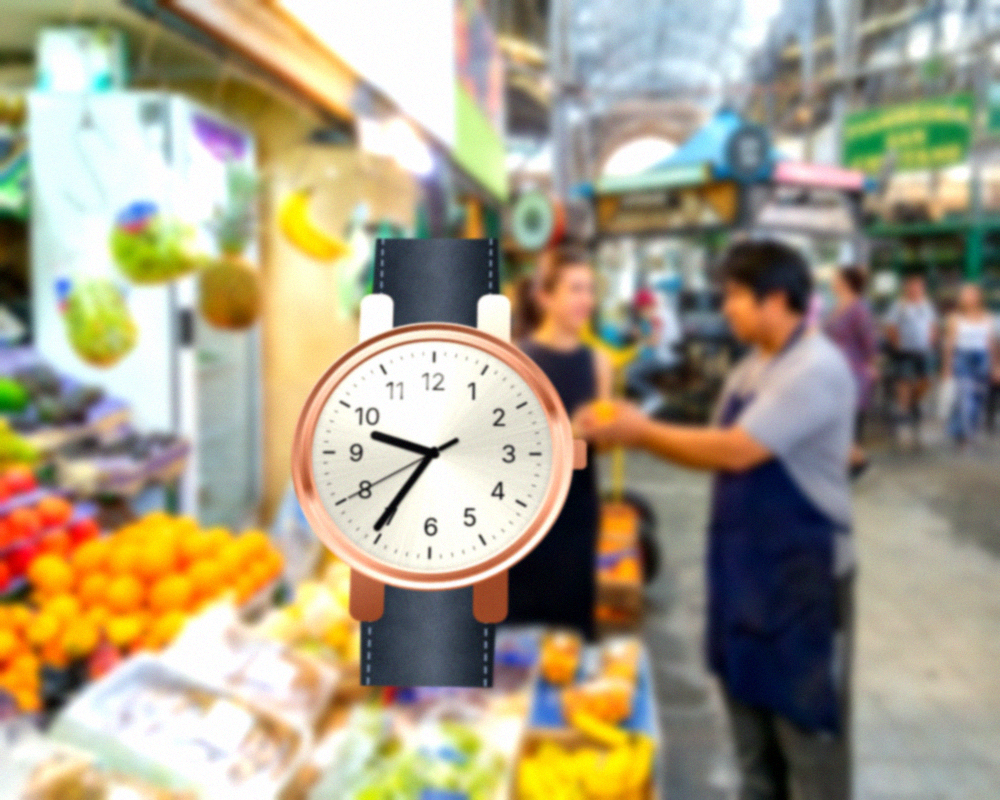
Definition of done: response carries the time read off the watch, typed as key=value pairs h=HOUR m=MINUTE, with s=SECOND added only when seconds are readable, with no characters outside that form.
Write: h=9 m=35 s=40
